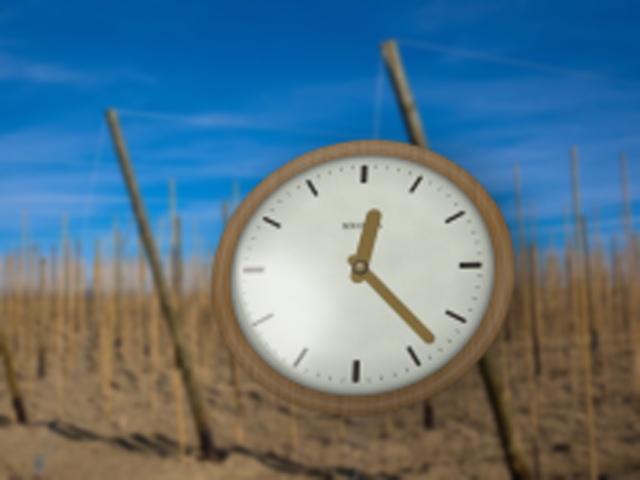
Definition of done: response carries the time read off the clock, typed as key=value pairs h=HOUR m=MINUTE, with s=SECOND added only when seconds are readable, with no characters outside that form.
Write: h=12 m=23
